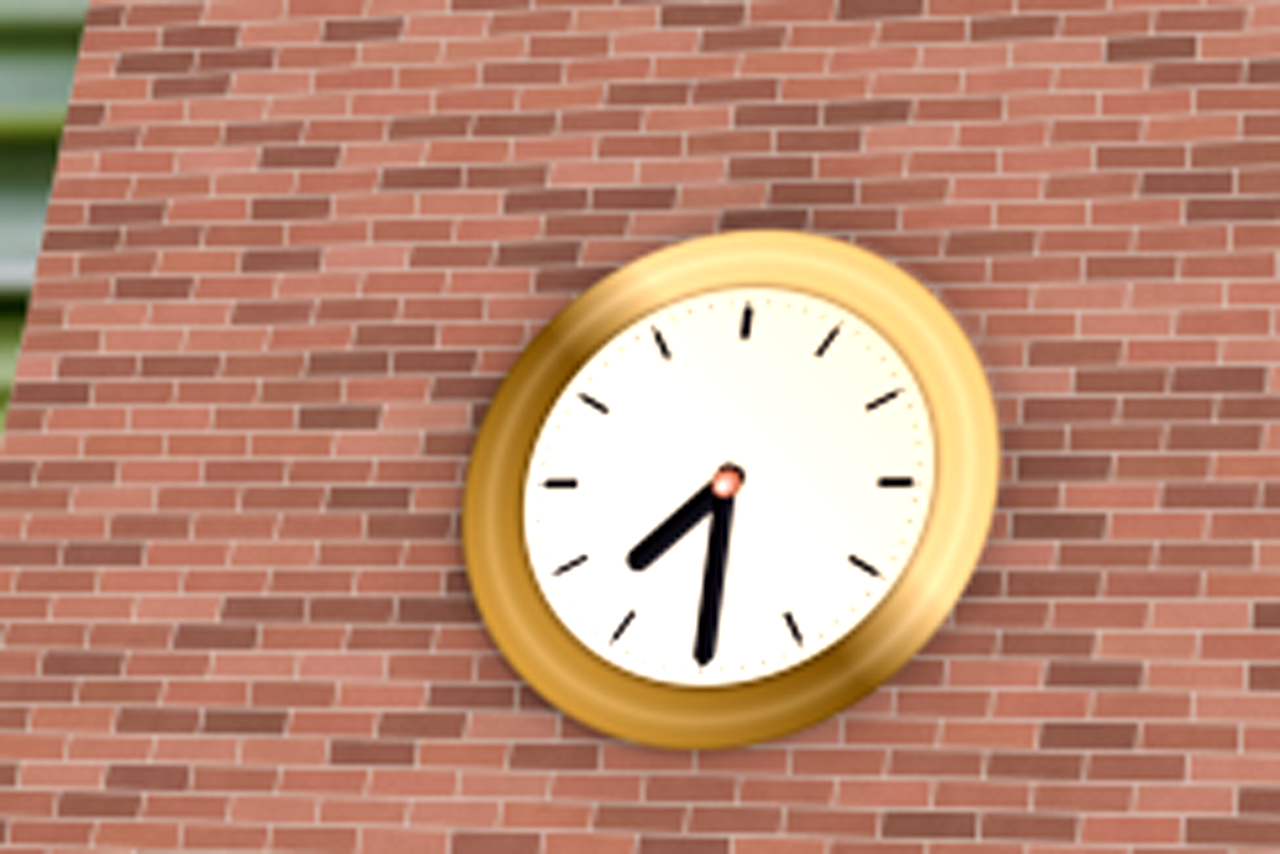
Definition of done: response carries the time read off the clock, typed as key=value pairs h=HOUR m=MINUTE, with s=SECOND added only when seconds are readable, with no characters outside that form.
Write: h=7 m=30
